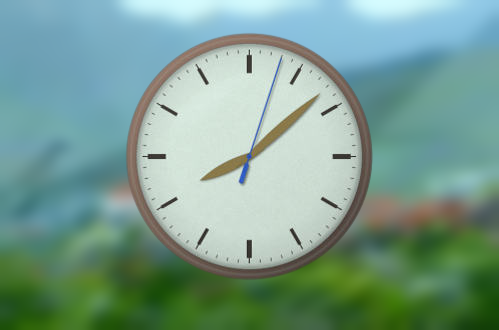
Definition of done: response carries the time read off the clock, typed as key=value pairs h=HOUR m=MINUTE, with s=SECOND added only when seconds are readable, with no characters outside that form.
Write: h=8 m=8 s=3
